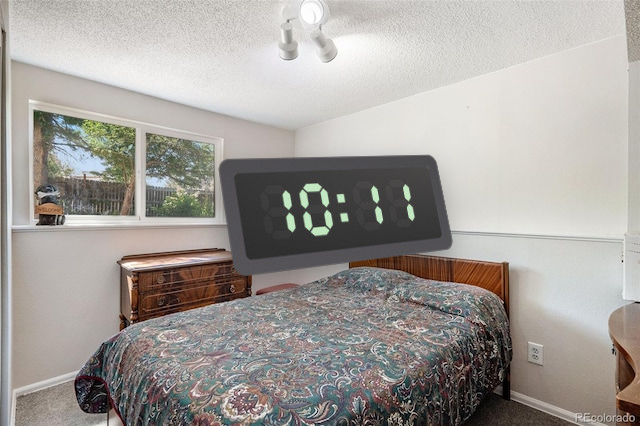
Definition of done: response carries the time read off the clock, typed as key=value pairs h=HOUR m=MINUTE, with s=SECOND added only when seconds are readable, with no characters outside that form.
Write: h=10 m=11
